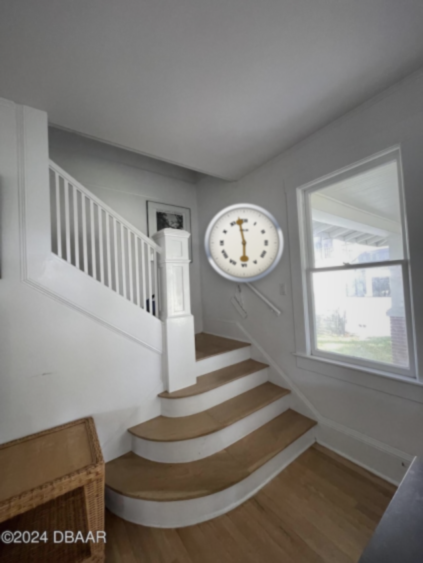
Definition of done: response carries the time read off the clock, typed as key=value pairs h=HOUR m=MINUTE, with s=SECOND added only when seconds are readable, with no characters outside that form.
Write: h=5 m=58
